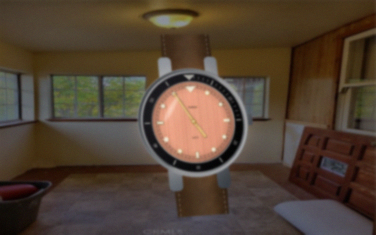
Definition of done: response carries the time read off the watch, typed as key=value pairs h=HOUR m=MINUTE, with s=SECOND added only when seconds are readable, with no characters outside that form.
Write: h=4 m=55
